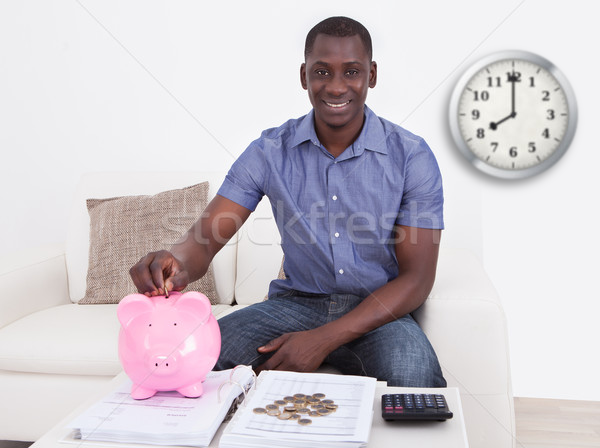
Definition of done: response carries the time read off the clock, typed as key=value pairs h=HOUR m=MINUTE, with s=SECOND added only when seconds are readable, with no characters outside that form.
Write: h=8 m=0
